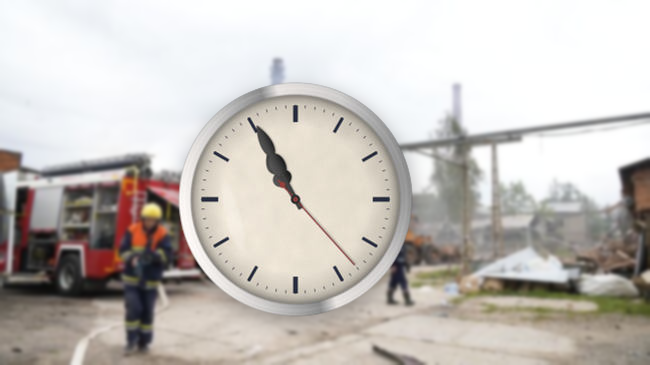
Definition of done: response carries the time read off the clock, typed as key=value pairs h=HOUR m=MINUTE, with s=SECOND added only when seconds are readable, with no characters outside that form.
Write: h=10 m=55 s=23
